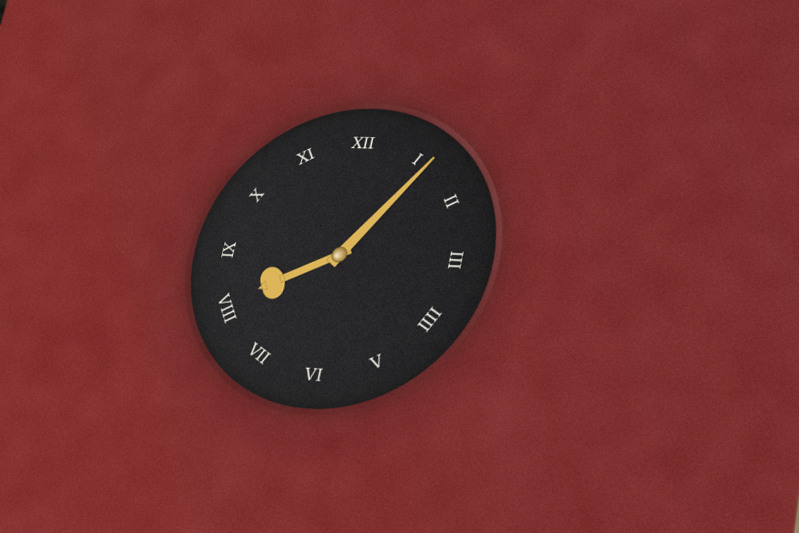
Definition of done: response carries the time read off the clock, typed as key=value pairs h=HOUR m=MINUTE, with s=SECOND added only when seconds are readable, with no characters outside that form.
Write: h=8 m=6
